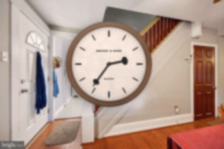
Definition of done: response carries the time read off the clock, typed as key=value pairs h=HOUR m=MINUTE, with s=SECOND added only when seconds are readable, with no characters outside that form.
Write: h=2 m=36
